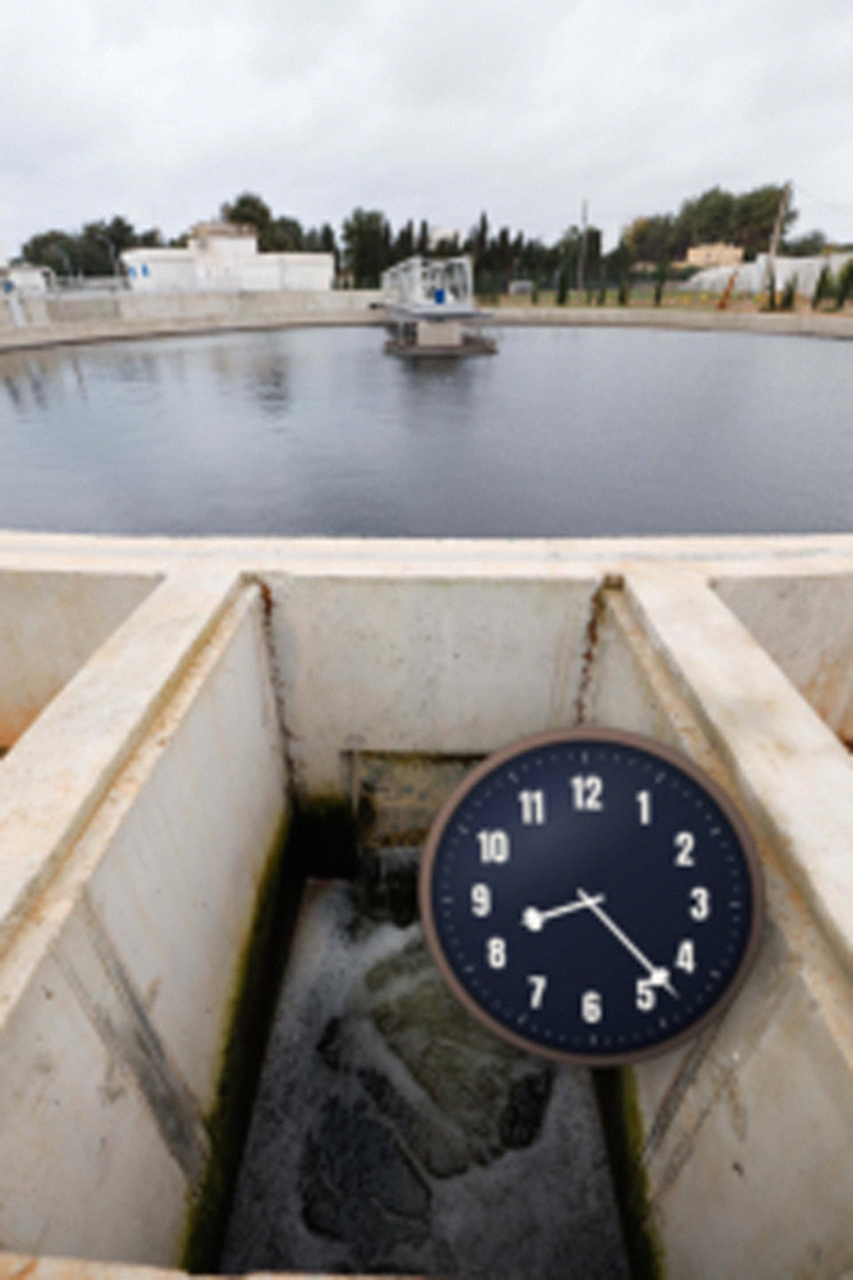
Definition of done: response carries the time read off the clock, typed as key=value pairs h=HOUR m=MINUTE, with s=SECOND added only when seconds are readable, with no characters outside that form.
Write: h=8 m=23
